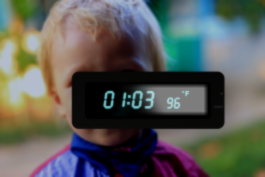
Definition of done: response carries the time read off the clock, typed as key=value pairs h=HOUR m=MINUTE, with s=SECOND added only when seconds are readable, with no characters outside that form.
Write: h=1 m=3
